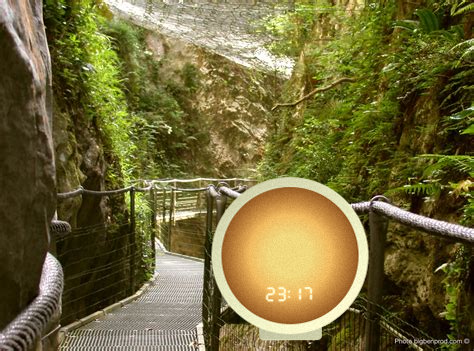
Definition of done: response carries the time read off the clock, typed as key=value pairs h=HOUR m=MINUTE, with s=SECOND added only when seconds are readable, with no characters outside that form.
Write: h=23 m=17
